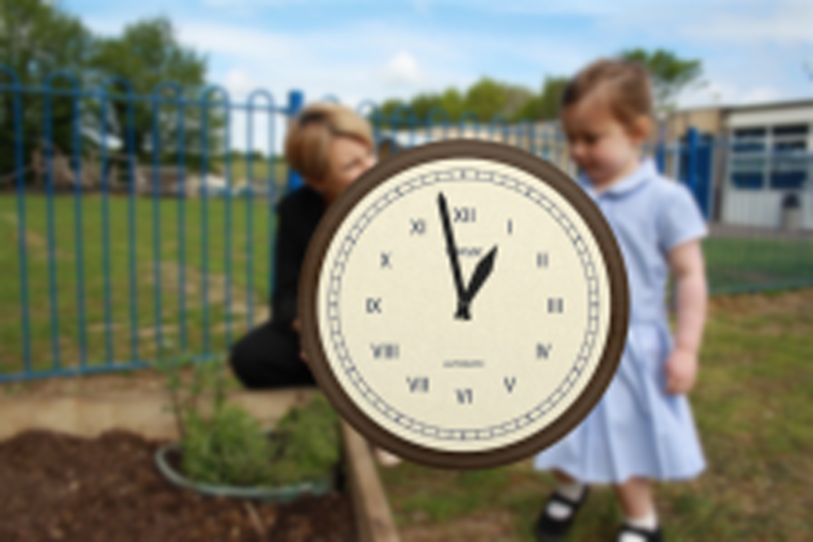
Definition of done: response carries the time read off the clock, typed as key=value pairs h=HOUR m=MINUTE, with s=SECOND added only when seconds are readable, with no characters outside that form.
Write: h=12 m=58
